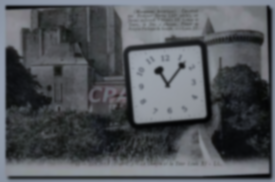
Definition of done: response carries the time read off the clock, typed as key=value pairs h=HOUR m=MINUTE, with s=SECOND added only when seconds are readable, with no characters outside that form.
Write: h=11 m=7
